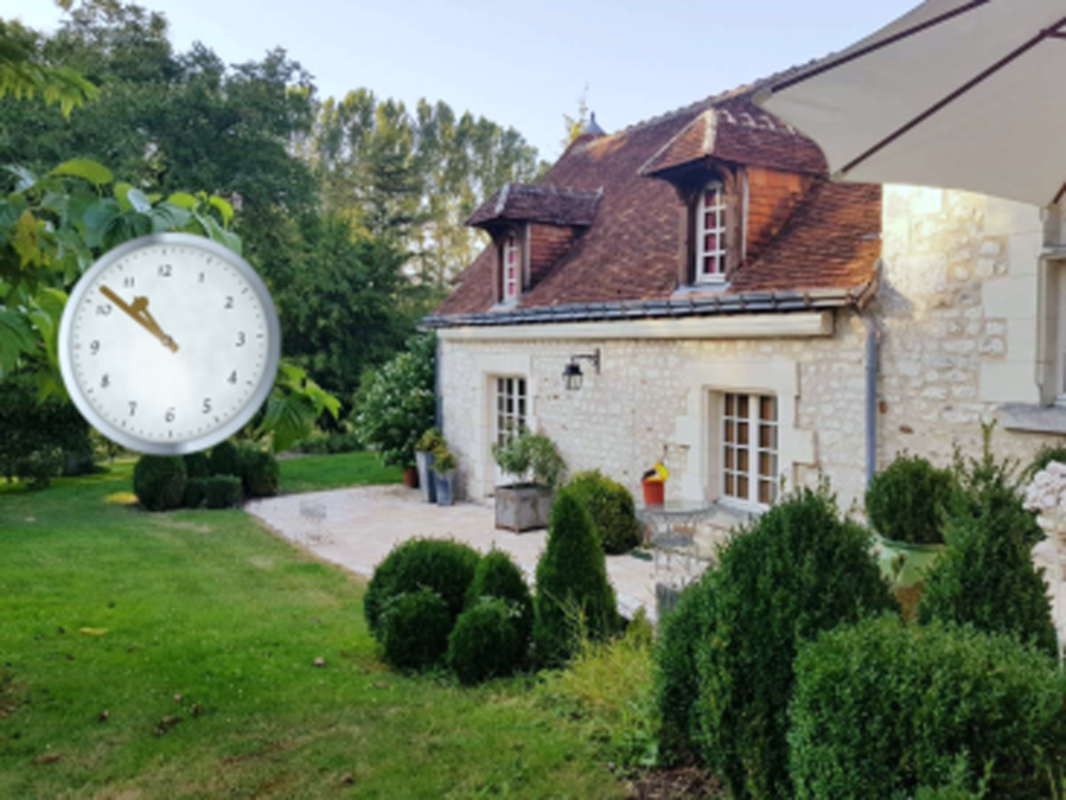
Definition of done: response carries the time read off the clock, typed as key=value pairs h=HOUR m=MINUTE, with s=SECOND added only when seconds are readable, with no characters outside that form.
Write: h=10 m=52
